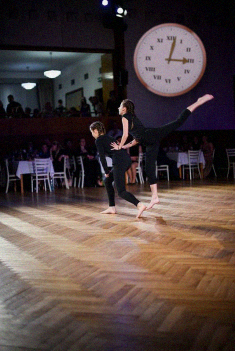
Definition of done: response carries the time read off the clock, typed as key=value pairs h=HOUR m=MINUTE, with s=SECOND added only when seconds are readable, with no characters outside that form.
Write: h=3 m=2
